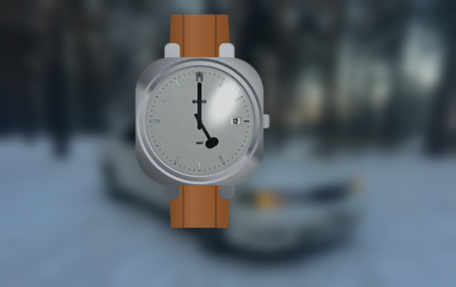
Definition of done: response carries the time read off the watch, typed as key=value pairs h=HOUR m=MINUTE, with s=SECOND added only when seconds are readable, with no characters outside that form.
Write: h=5 m=0
